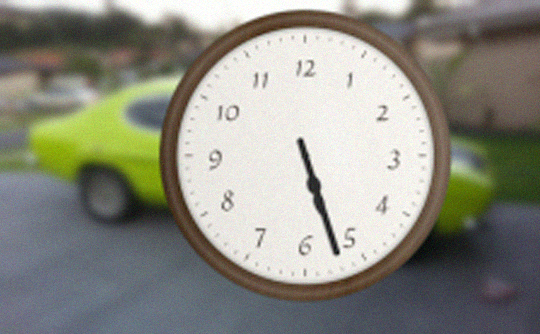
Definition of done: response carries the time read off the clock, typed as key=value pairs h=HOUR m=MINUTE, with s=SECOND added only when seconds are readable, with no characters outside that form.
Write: h=5 m=27
